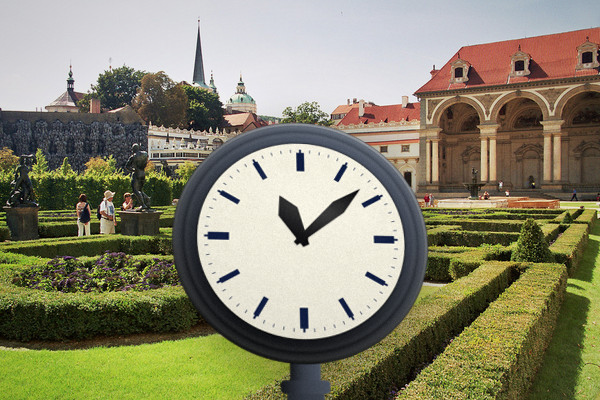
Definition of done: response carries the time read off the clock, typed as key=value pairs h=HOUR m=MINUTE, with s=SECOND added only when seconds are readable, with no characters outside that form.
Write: h=11 m=8
